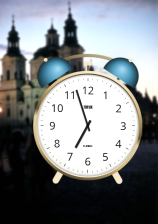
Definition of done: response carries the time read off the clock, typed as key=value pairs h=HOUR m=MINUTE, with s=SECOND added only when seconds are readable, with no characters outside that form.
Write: h=6 m=57
